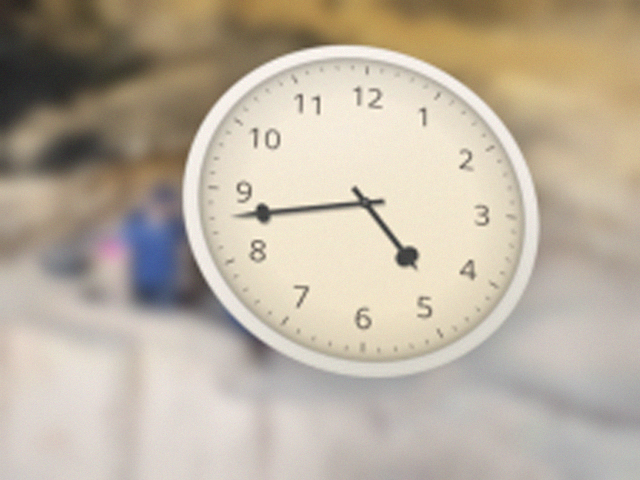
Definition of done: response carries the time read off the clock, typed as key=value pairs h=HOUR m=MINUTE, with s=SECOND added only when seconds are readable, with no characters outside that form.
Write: h=4 m=43
